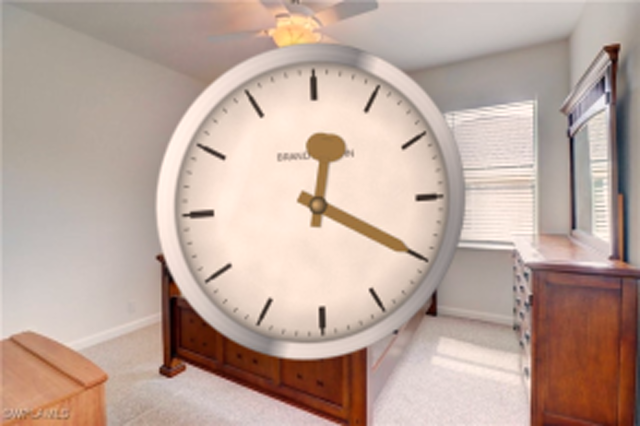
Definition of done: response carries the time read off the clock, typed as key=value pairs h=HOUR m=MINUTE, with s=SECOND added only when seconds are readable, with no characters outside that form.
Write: h=12 m=20
